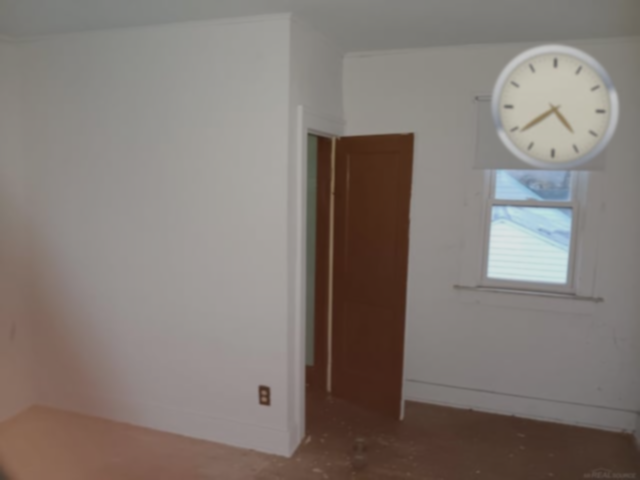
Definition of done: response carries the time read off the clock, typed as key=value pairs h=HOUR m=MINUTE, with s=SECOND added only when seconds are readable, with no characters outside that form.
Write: h=4 m=39
